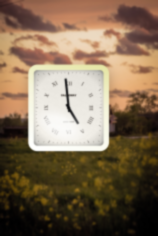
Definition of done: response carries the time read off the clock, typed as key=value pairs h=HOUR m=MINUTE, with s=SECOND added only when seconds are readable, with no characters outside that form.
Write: h=4 m=59
